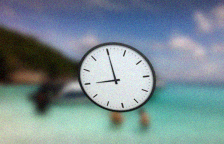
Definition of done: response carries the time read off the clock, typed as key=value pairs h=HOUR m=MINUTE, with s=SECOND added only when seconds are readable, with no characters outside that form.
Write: h=9 m=0
